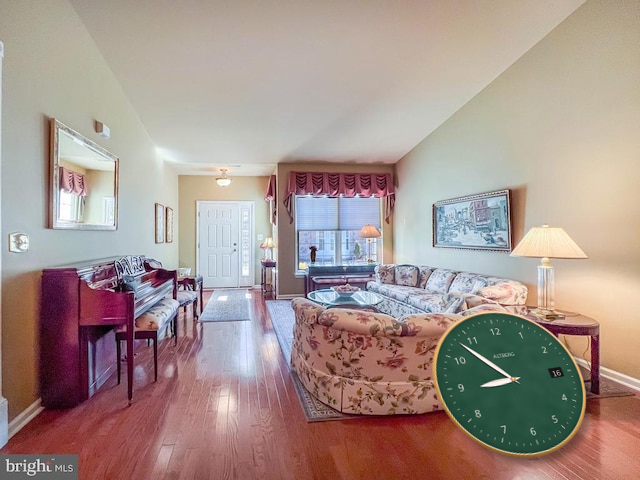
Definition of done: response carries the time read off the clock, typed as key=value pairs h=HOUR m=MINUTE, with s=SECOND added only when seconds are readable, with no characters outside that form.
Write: h=8 m=53
